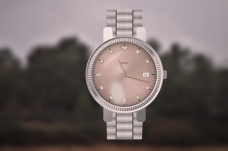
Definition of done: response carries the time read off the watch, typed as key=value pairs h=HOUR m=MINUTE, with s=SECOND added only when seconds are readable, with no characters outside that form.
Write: h=11 m=18
